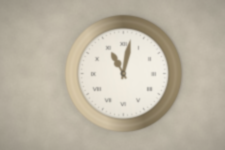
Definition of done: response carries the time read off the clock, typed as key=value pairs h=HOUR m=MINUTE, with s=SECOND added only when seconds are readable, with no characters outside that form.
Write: h=11 m=2
